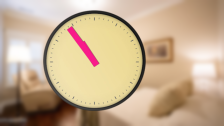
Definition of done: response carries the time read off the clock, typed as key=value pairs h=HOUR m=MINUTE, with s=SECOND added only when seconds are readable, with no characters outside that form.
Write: h=10 m=54
